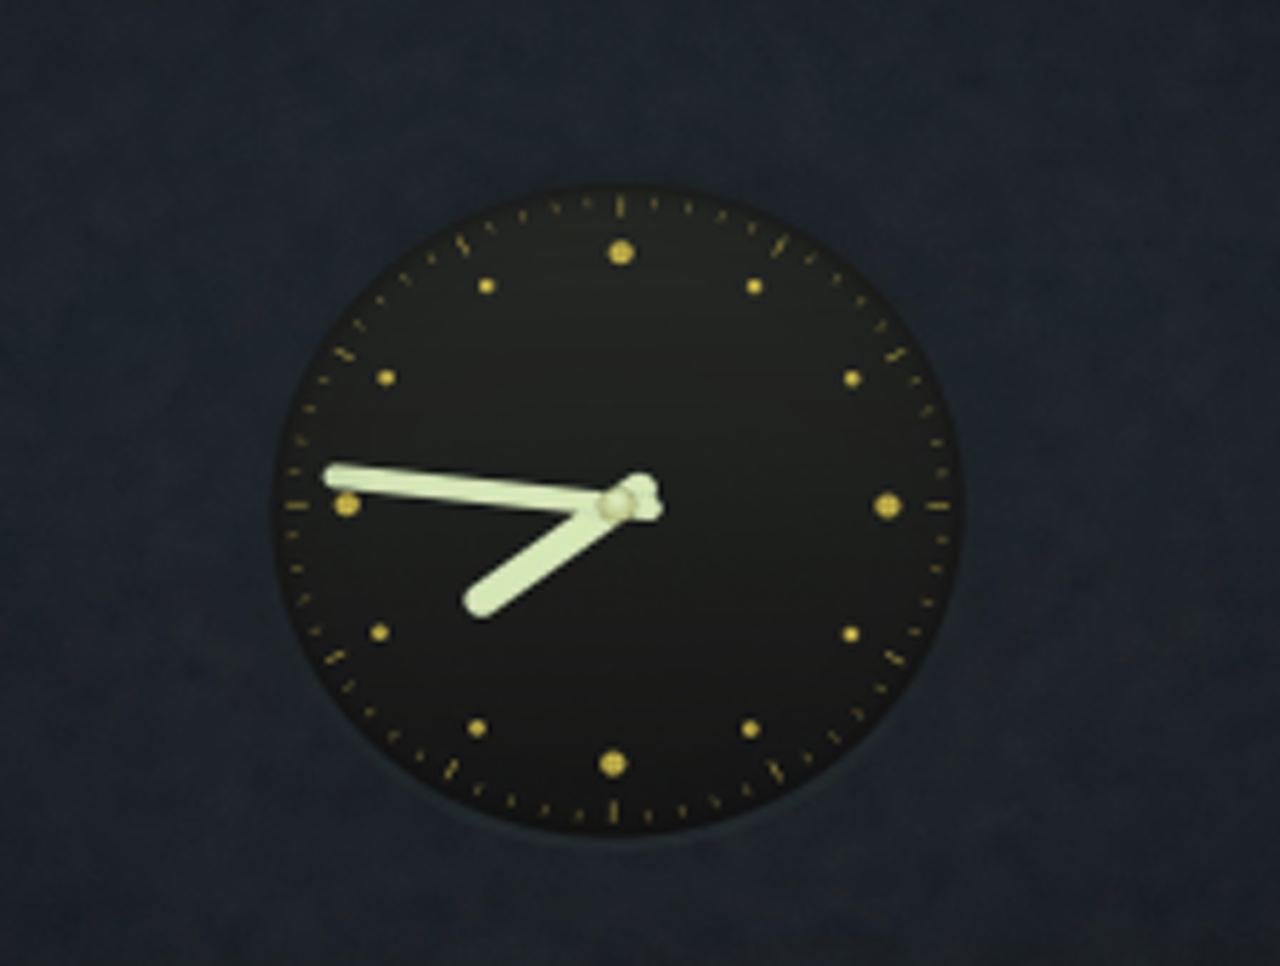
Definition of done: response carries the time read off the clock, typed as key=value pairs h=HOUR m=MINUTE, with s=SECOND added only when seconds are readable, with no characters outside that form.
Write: h=7 m=46
